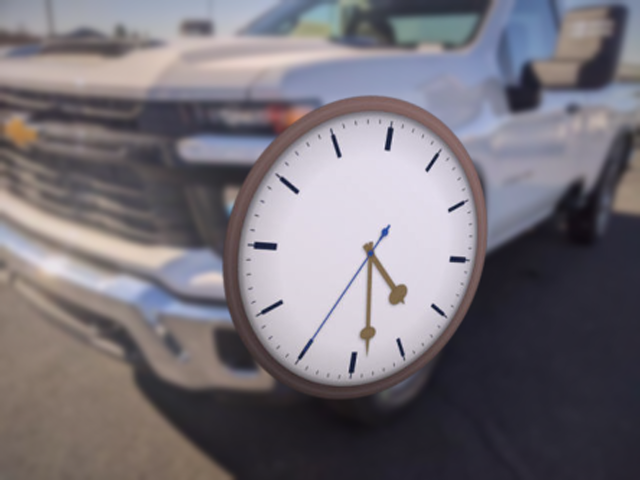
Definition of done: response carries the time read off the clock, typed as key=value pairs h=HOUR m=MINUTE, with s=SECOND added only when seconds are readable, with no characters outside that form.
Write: h=4 m=28 s=35
